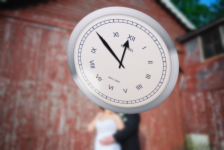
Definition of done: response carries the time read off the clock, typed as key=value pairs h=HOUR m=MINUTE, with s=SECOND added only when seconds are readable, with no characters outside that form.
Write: h=11 m=50
